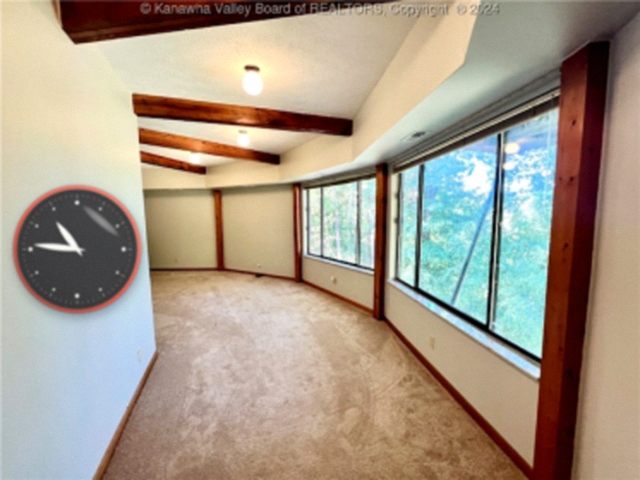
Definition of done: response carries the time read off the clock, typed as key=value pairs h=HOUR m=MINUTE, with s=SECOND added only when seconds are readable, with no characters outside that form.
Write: h=10 m=46
